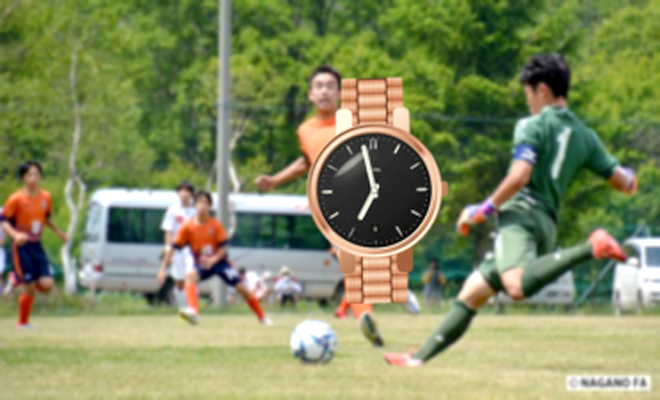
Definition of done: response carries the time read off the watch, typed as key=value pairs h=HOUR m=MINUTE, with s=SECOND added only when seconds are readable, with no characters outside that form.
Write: h=6 m=58
